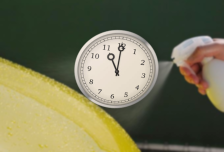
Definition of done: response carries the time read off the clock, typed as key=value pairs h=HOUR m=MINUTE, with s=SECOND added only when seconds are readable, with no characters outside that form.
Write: h=11 m=0
